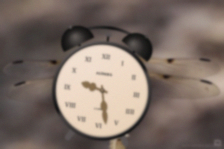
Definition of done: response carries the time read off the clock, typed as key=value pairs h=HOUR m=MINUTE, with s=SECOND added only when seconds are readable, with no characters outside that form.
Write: h=9 m=28
